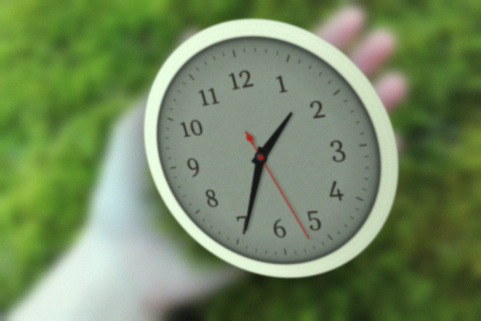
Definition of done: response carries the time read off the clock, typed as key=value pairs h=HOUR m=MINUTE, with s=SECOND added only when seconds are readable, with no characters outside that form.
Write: h=1 m=34 s=27
